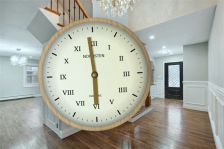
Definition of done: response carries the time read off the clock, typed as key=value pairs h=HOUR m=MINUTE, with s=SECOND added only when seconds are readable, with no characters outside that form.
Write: h=5 m=59
